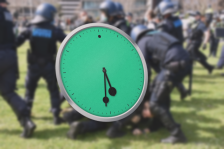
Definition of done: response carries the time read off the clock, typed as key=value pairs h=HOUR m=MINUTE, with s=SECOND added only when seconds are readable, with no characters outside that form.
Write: h=5 m=31
